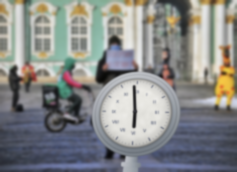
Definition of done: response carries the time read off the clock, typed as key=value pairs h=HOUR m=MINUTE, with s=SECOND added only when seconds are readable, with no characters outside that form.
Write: h=5 m=59
